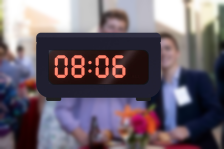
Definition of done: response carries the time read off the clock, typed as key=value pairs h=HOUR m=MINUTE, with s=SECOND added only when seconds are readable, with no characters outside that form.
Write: h=8 m=6
